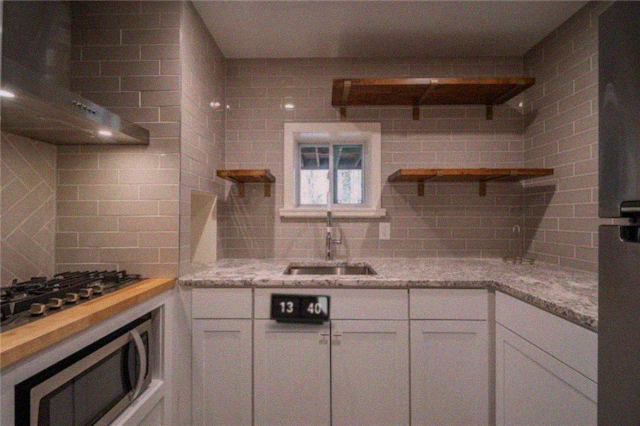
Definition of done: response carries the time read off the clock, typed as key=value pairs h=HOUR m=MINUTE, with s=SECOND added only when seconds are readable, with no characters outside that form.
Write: h=13 m=40
